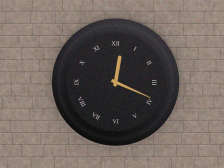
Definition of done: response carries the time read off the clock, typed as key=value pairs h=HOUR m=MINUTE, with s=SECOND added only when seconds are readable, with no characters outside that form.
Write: h=12 m=19
